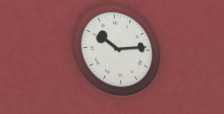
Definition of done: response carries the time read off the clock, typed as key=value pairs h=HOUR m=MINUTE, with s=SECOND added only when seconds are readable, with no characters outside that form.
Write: h=10 m=14
